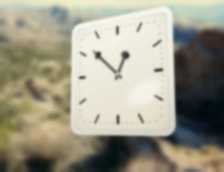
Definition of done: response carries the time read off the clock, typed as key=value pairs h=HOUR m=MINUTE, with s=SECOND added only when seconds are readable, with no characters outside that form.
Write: h=12 m=52
